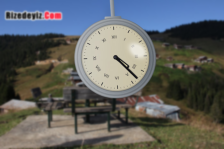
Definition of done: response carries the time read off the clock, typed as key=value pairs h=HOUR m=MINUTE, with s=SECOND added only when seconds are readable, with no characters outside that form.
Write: h=4 m=23
